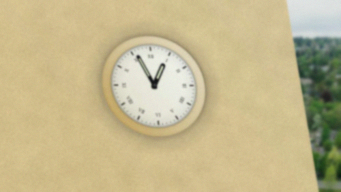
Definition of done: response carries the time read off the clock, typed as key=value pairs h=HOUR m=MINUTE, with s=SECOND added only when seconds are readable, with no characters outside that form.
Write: h=12 m=56
